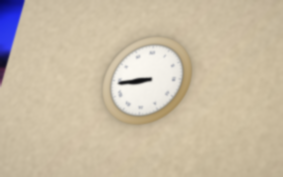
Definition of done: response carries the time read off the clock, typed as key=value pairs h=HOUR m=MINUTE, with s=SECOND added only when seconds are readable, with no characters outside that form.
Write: h=8 m=44
